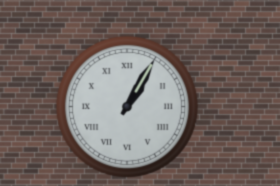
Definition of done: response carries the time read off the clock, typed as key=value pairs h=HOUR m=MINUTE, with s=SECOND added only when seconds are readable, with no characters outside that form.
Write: h=1 m=5
